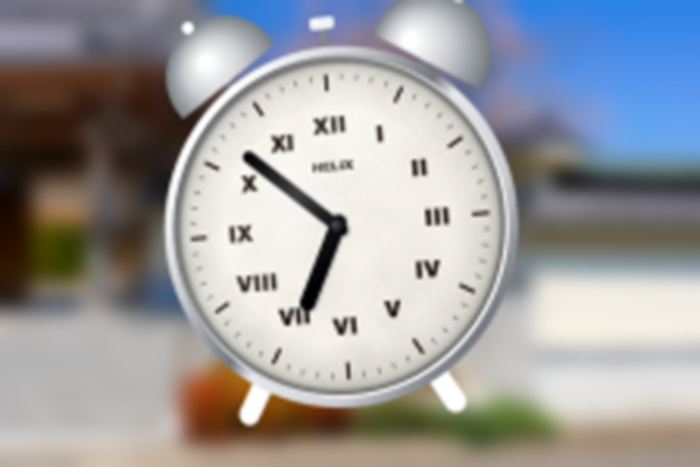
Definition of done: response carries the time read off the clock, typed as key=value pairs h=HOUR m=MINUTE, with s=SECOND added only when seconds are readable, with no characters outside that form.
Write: h=6 m=52
